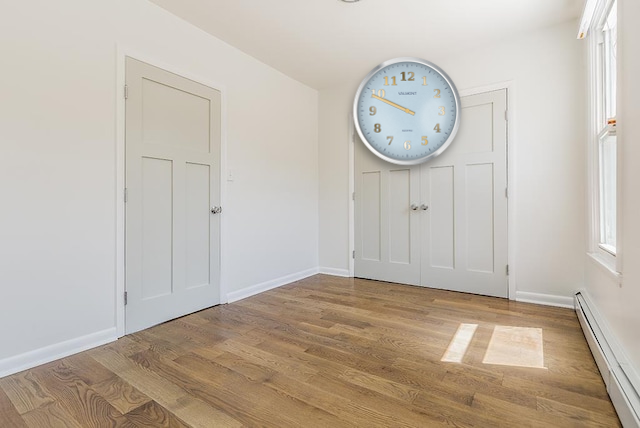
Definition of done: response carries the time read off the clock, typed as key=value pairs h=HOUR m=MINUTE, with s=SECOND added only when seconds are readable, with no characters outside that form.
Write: h=9 m=49
